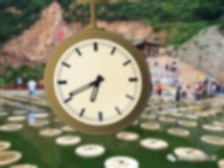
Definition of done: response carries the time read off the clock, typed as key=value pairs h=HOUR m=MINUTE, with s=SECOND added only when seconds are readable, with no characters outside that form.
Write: h=6 m=41
